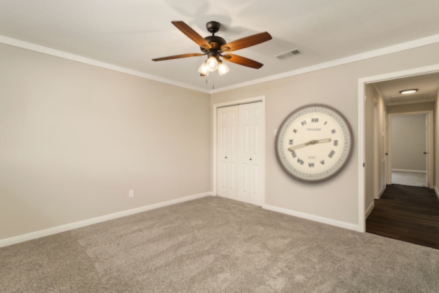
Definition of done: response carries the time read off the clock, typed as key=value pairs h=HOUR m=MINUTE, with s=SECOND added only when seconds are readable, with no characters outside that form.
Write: h=2 m=42
